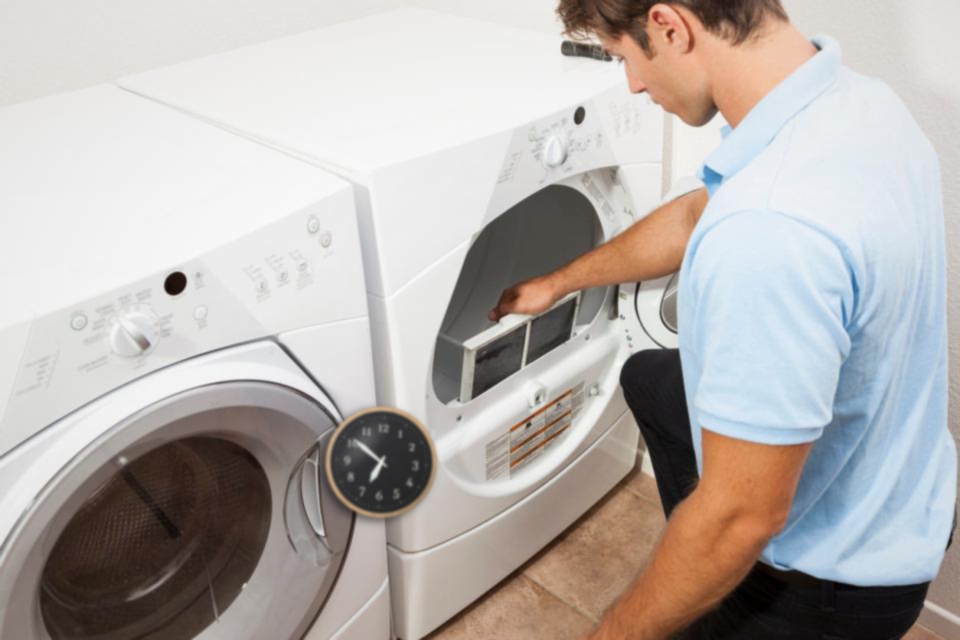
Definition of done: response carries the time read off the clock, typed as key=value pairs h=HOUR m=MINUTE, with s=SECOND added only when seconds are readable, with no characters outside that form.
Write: h=6 m=51
